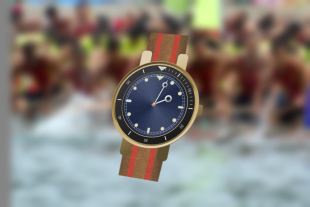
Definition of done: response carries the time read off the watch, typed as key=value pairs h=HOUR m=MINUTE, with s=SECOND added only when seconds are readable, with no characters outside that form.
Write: h=2 m=3
